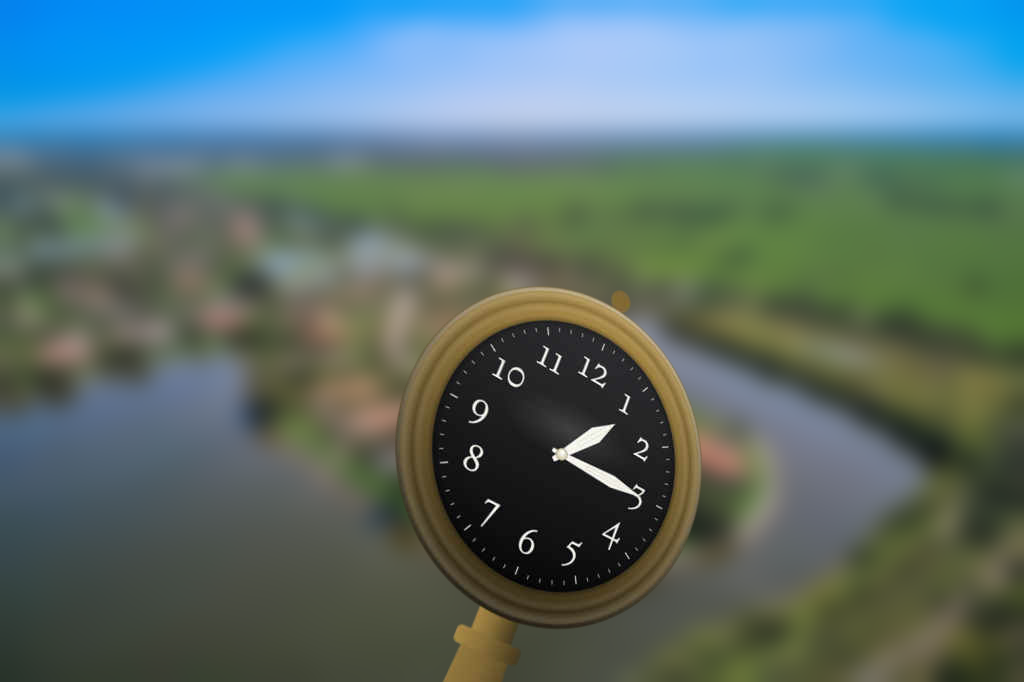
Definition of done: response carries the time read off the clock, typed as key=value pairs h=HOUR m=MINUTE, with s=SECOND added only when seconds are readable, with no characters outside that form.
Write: h=1 m=15
